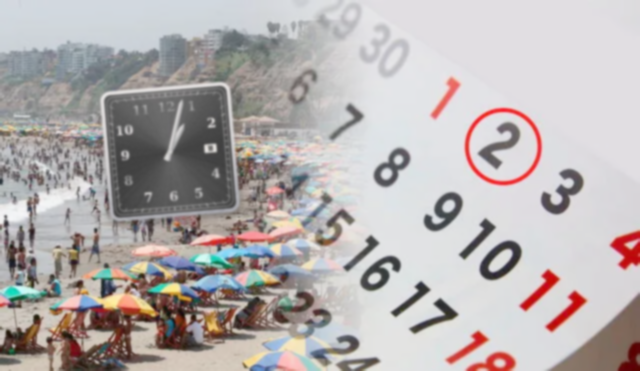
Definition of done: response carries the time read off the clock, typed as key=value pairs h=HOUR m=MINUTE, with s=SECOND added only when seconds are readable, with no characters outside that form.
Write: h=1 m=3
